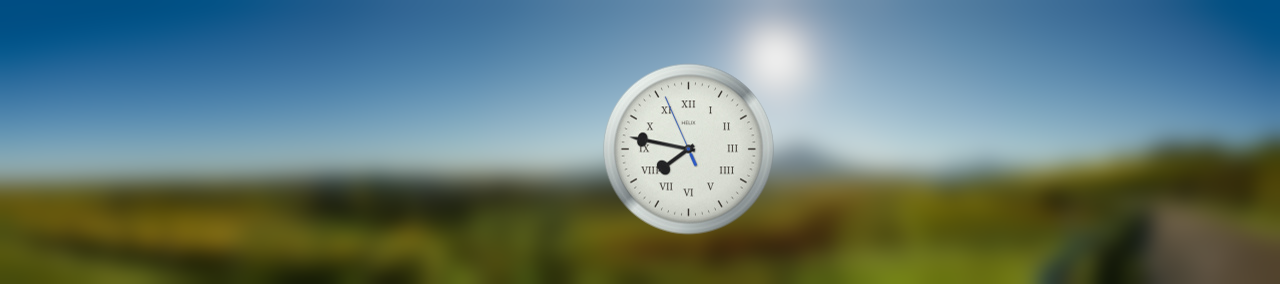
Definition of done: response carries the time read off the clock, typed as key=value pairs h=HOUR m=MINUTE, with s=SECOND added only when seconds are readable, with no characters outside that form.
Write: h=7 m=46 s=56
